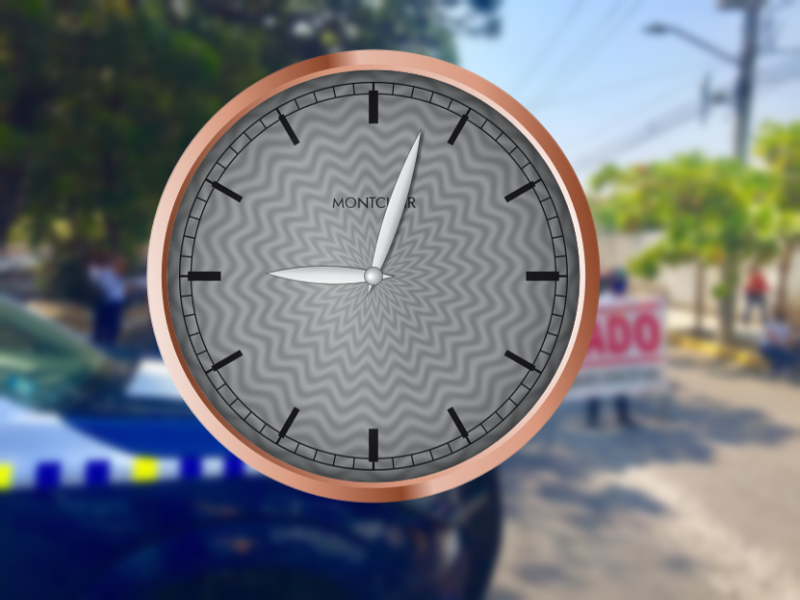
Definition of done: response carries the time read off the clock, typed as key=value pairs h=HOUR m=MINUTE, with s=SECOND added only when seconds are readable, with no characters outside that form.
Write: h=9 m=3
